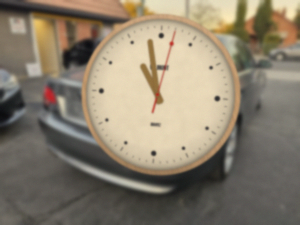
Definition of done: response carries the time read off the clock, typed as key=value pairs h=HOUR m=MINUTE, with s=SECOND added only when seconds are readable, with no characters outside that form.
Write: h=10 m=58 s=2
